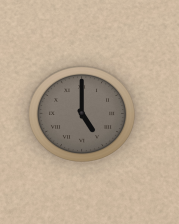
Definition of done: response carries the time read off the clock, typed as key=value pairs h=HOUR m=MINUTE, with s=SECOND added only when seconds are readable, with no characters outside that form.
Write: h=5 m=0
